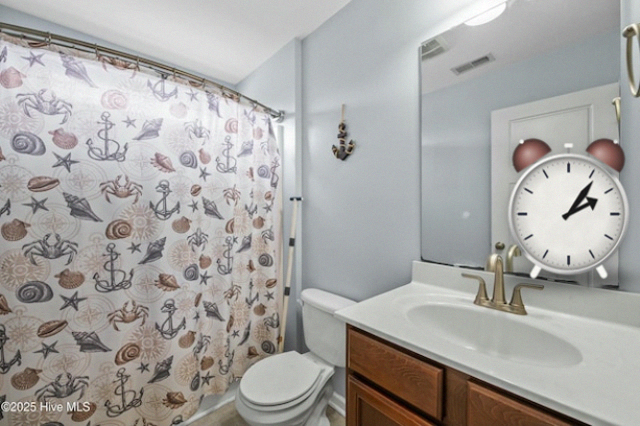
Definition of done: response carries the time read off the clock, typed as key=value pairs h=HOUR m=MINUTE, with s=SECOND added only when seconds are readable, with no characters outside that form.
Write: h=2 m=6
